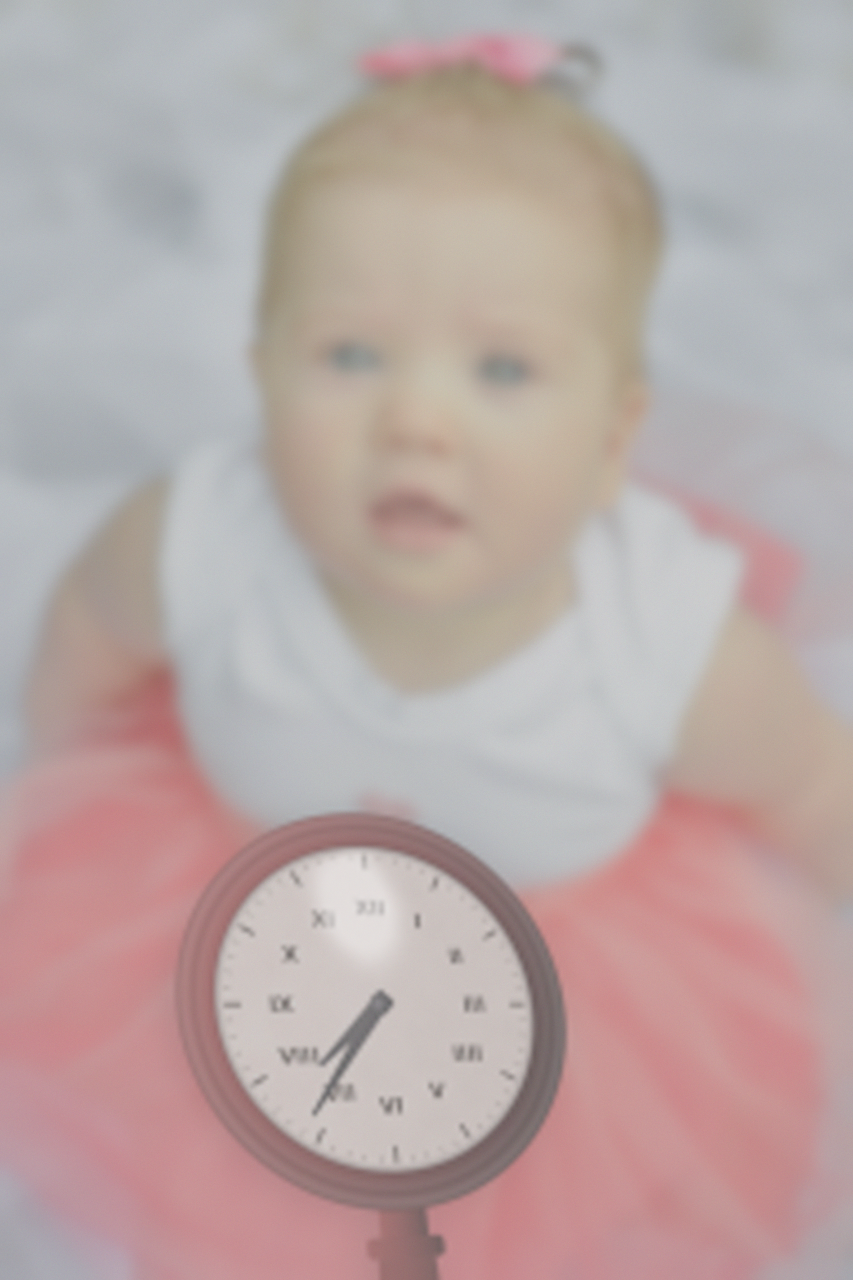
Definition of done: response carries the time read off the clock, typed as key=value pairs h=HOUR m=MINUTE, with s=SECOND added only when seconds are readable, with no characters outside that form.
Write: h=7 m=36
